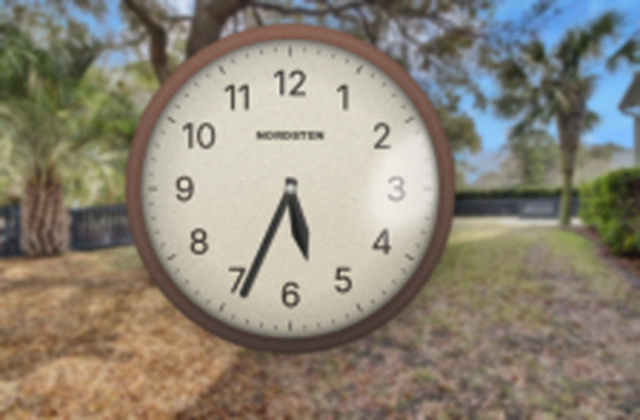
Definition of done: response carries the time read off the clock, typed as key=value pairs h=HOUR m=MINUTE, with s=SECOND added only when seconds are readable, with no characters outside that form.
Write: h=5 m=34
